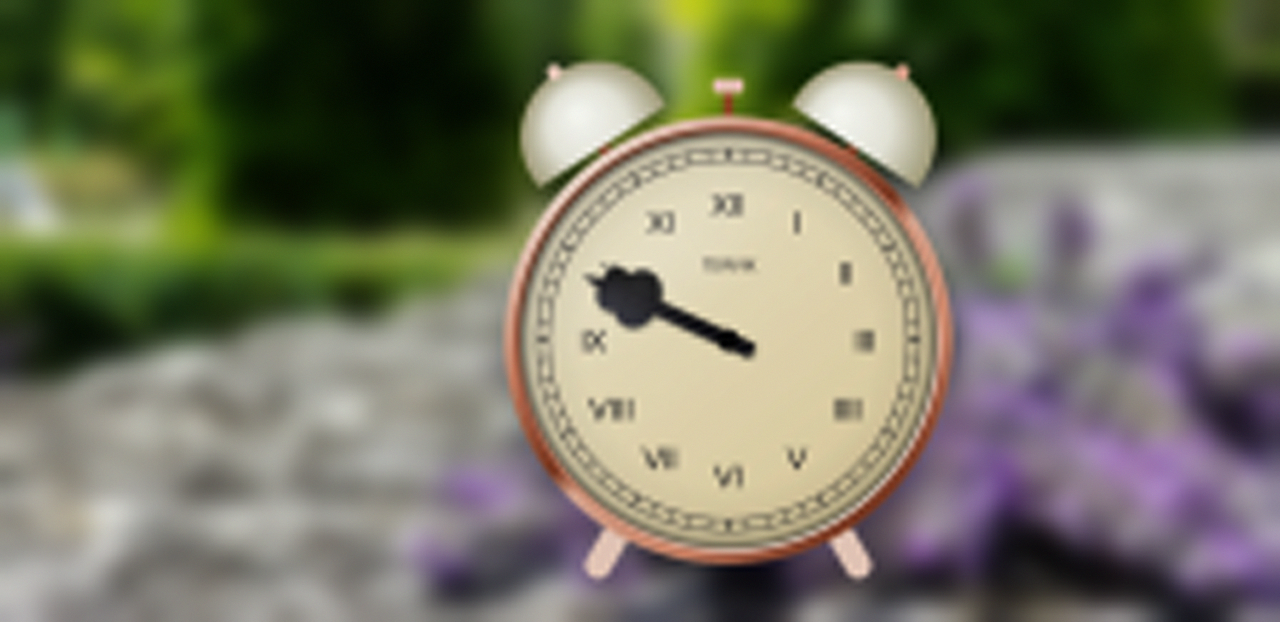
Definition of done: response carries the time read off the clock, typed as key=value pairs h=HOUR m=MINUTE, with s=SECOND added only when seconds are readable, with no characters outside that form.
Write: h=9 m=49
